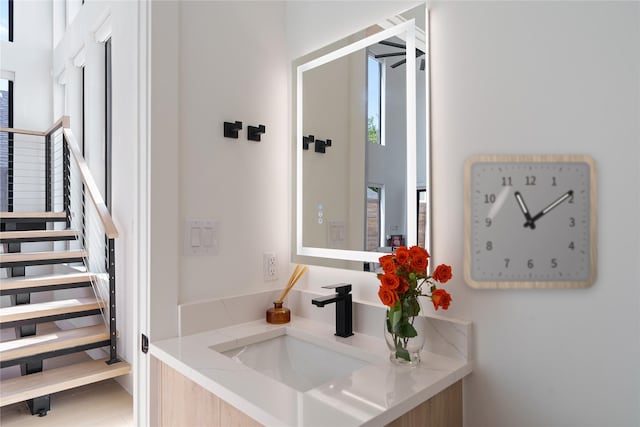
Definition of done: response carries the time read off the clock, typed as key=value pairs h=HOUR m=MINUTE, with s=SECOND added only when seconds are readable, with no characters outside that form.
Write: h=11 m=9
